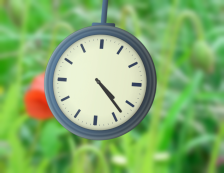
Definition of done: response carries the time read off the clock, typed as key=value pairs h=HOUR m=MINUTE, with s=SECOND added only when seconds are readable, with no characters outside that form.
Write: h=4 m=23
